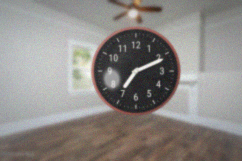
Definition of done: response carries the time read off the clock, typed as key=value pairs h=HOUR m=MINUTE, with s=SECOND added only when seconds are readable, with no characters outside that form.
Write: h=7 m=11
